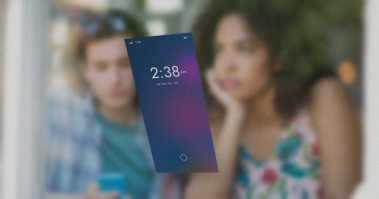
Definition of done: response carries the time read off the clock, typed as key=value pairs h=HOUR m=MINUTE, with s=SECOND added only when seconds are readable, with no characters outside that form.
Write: h=2 m=38
